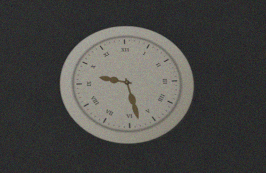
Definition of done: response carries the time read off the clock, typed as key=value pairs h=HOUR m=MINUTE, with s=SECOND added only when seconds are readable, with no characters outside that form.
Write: h=9 m=28
